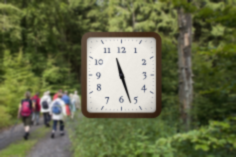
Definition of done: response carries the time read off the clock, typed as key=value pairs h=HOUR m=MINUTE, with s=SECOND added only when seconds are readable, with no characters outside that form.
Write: h=11 m=27
